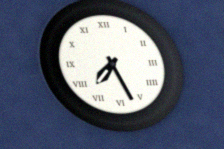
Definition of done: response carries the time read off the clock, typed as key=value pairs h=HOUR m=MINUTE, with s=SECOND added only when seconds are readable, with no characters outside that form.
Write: h=7 m=27
